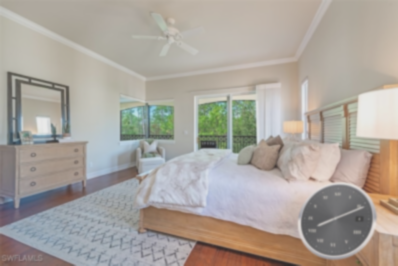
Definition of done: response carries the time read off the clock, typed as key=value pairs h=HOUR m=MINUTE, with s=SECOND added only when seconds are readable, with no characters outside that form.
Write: h=8 m=11
